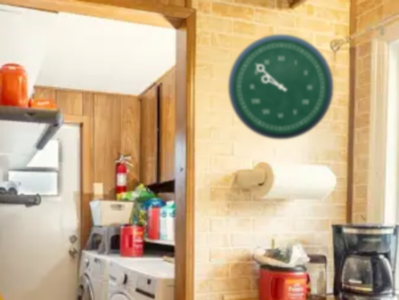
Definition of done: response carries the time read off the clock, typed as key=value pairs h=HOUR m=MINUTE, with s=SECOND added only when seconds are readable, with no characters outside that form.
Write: h=9 m=52
